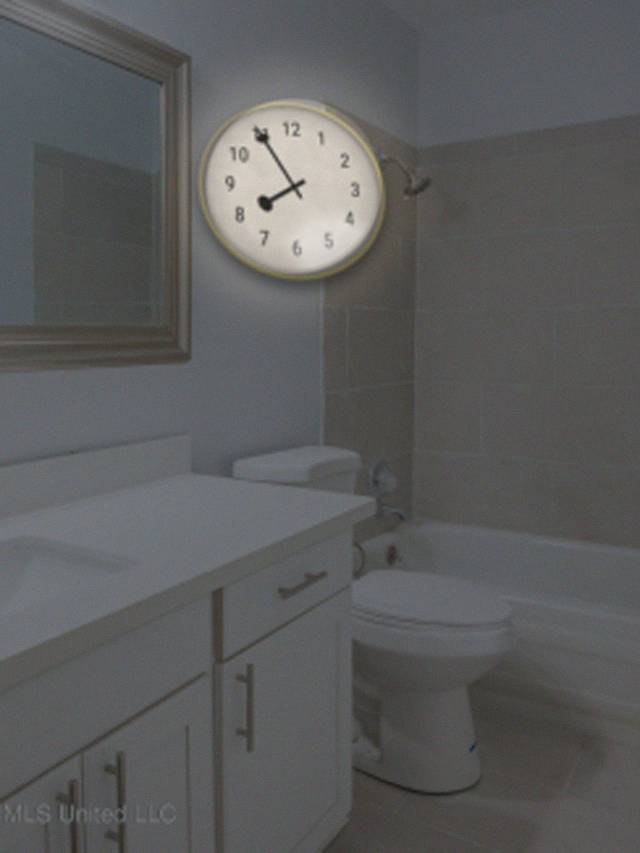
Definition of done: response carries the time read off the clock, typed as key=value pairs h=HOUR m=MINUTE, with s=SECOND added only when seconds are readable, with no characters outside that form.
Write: h=7 m=55
